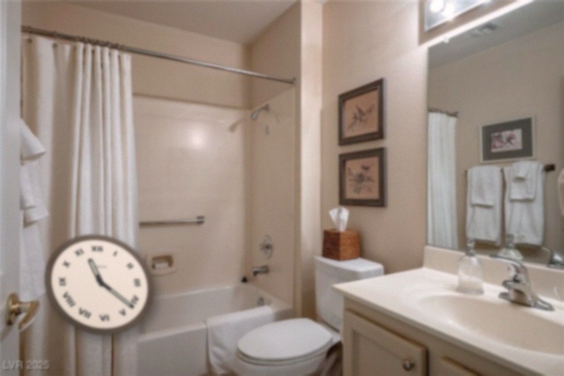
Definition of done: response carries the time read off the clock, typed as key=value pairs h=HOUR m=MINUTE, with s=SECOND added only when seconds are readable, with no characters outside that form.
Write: h=11 m=22
